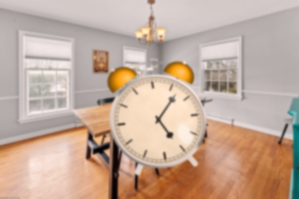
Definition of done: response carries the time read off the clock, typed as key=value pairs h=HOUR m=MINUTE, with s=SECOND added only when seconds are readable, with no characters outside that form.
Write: h=5 m=7
